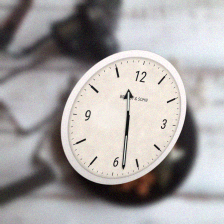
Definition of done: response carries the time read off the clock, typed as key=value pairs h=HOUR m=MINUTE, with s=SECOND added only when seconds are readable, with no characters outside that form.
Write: h=11 m=28
